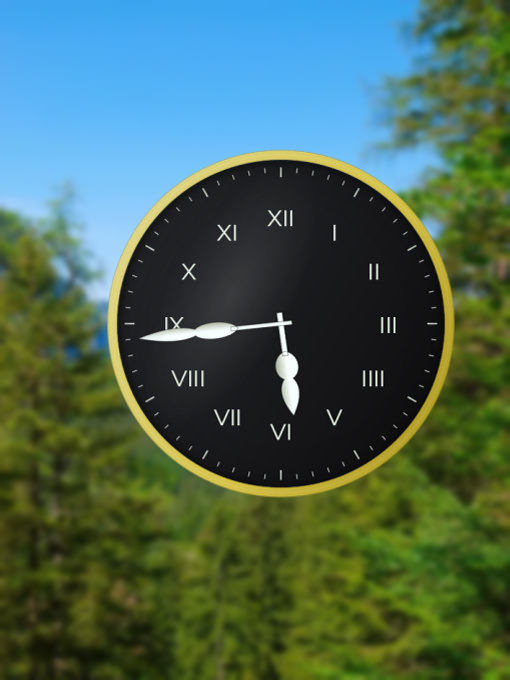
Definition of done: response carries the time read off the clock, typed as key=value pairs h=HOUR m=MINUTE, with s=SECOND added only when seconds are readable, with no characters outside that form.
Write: h=5 m=44
